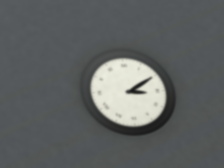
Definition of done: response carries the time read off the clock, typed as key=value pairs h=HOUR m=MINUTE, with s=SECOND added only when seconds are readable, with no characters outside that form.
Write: h=3 m=10
